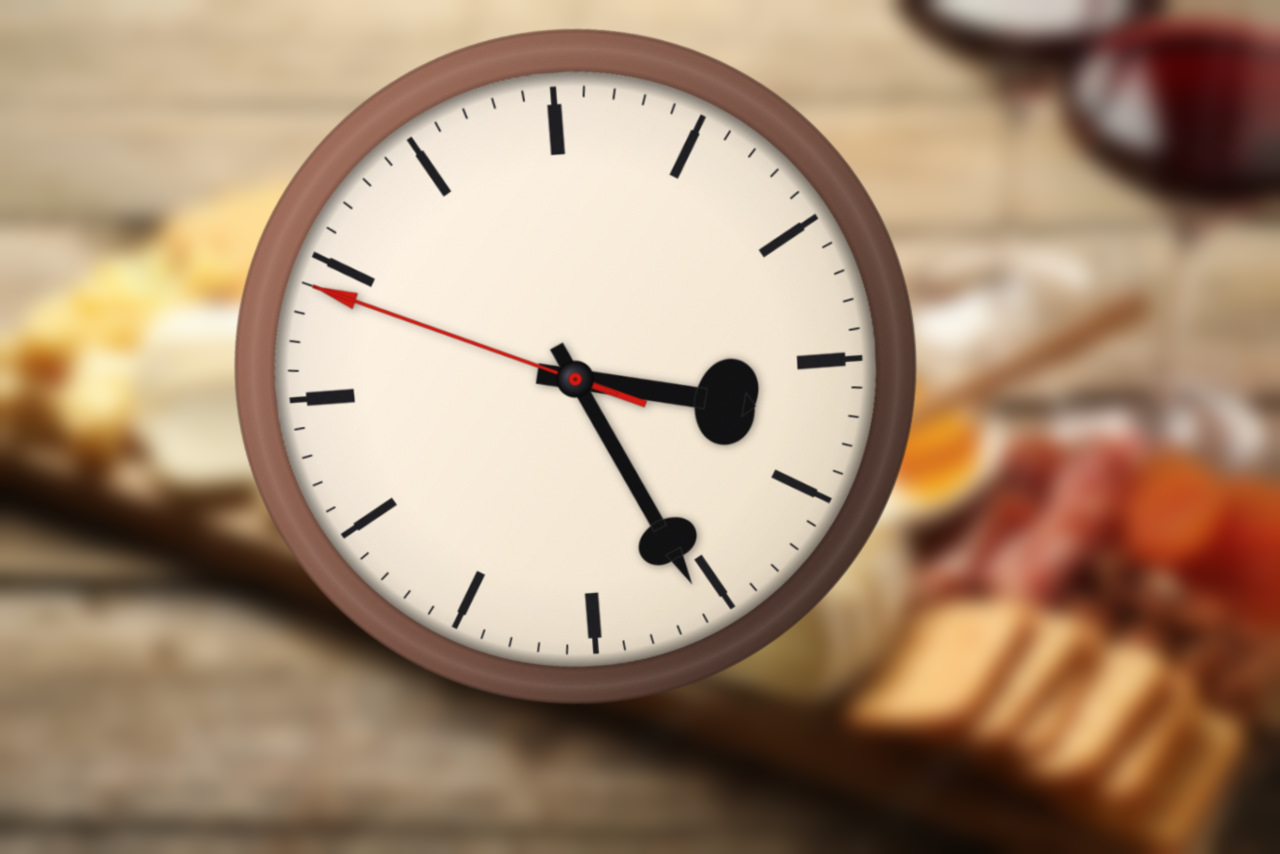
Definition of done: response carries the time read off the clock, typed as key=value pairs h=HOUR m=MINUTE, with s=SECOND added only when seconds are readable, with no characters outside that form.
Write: h=3 m=25 s=49
